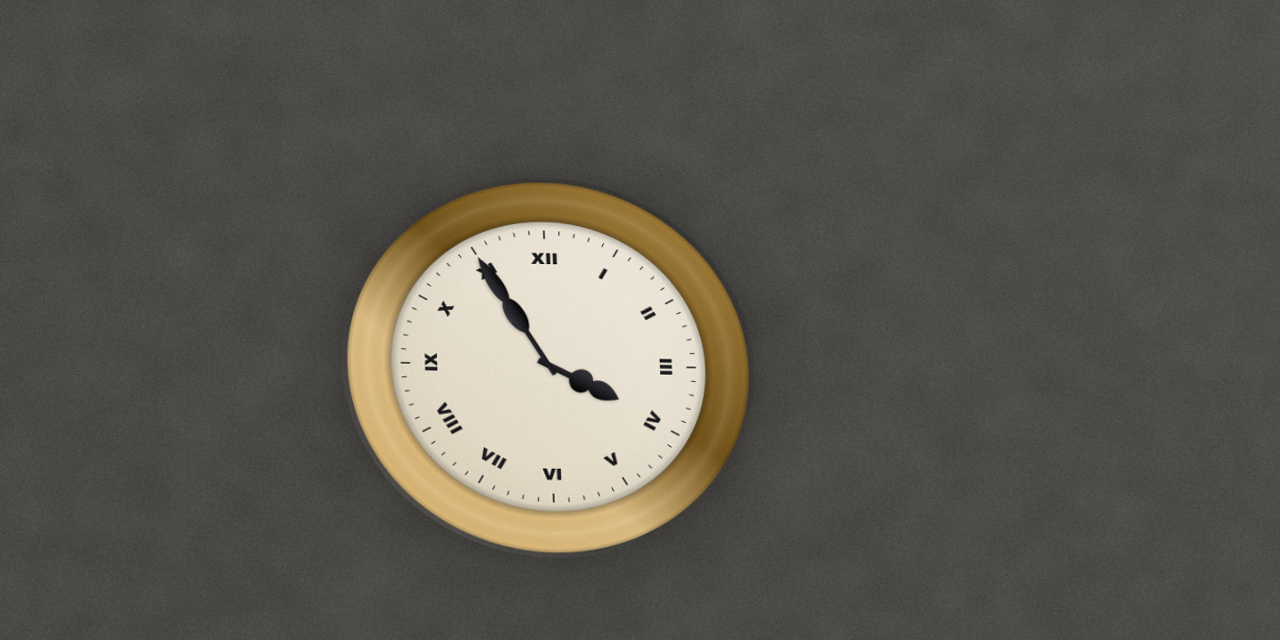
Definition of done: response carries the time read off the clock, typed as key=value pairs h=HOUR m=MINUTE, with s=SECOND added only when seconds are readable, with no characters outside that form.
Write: h=3 m=55
